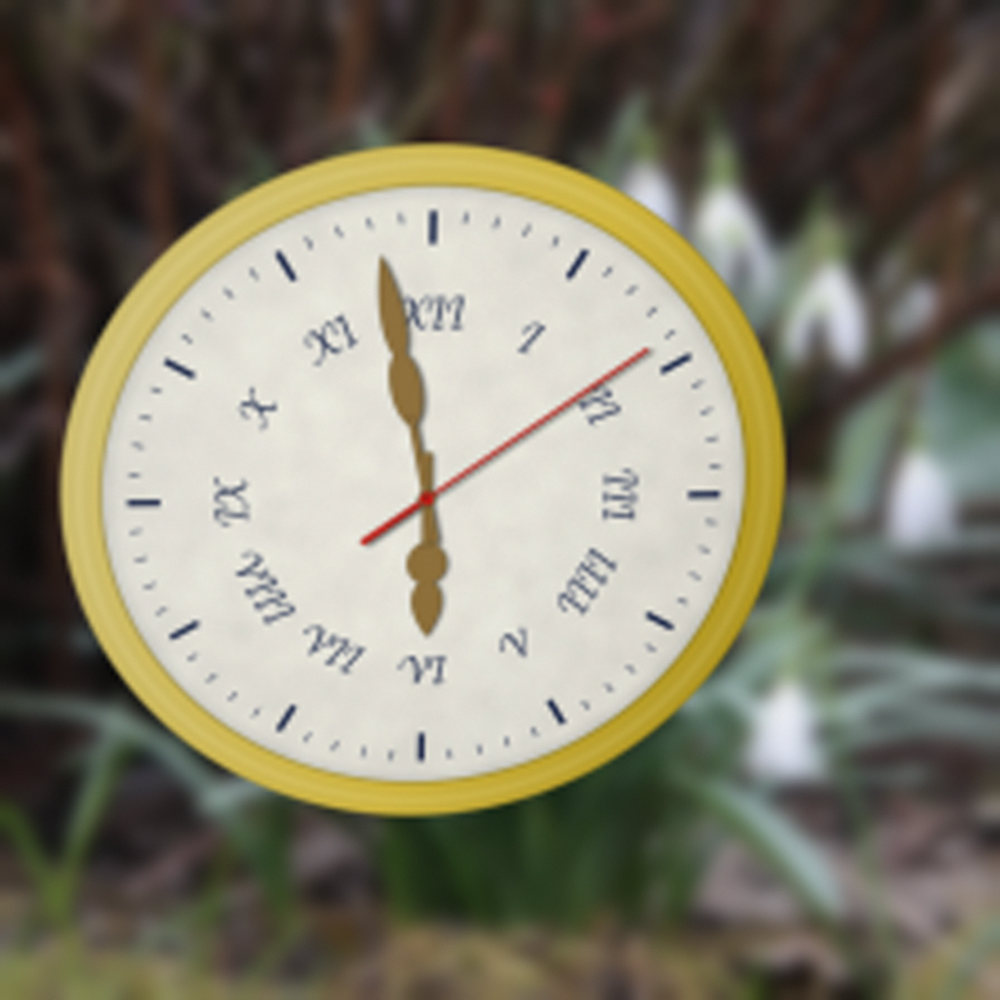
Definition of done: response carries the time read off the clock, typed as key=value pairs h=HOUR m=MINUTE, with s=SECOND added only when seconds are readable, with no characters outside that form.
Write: h=5 m=58 s=9
